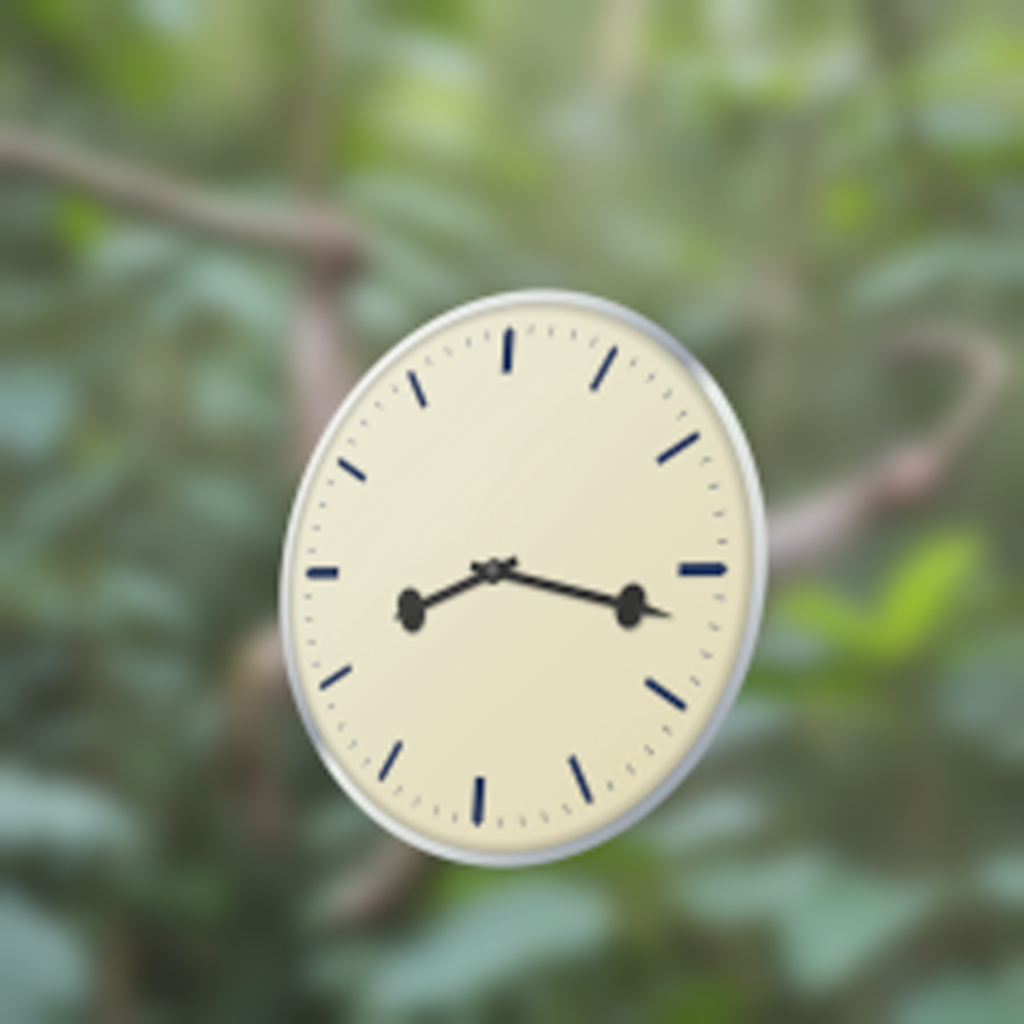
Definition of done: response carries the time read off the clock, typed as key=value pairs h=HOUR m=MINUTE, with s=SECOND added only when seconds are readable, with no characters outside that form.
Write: h=8 m=17
